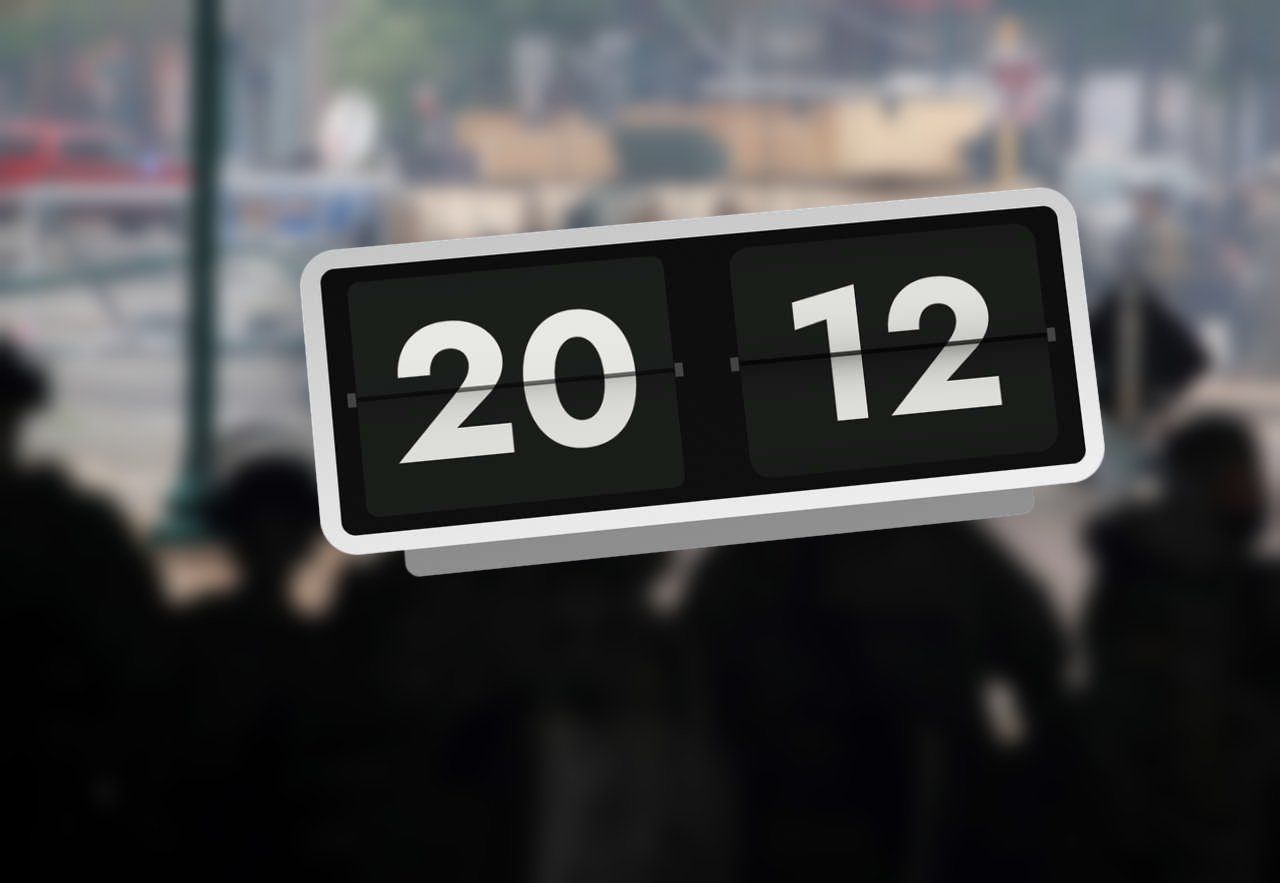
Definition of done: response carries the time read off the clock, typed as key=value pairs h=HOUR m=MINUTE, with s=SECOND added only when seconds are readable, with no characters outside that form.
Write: h=20 m=12
